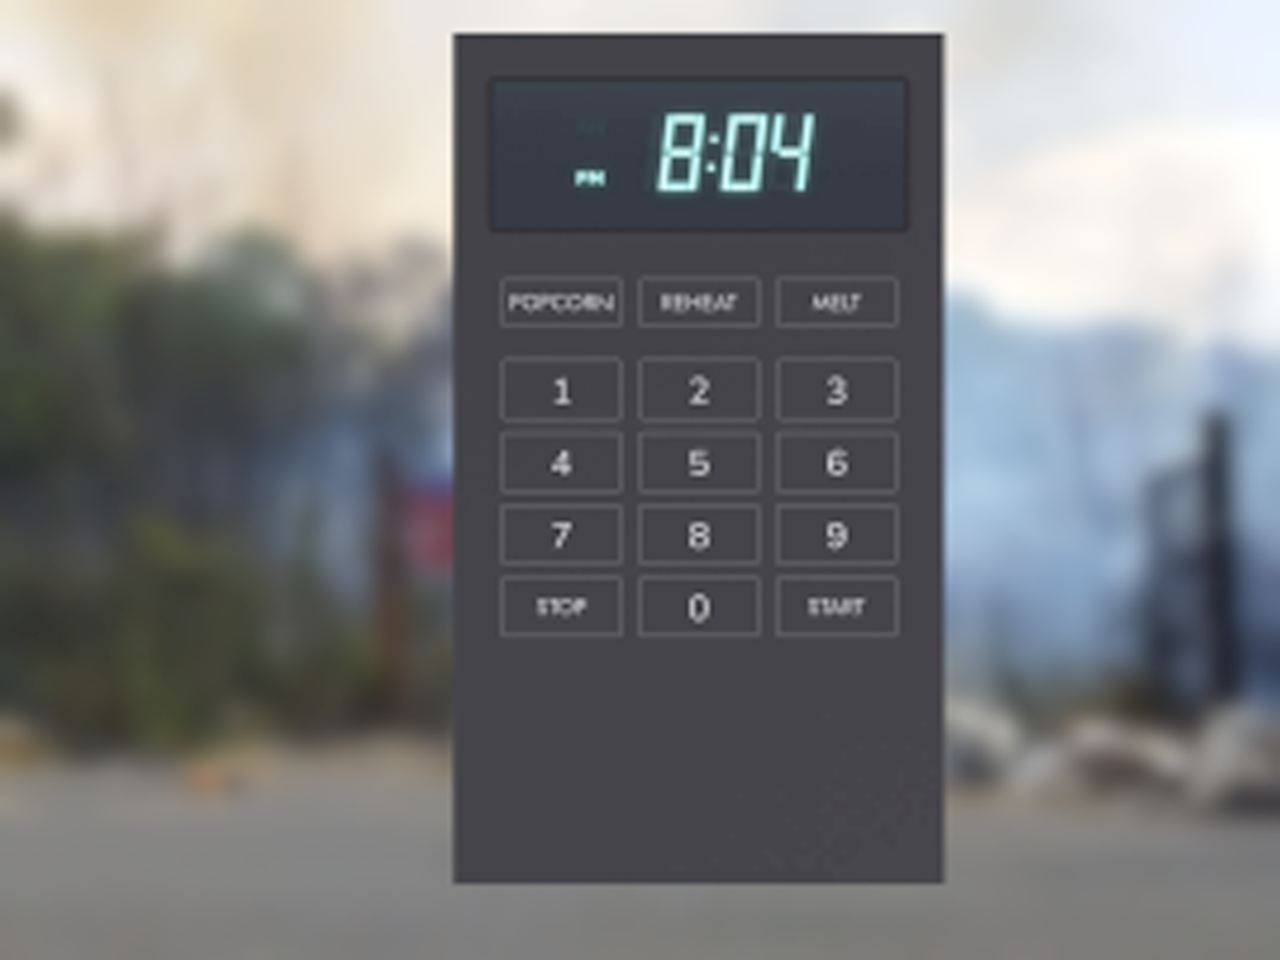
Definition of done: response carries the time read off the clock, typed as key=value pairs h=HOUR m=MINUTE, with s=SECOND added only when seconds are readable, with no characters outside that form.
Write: h=8 m=4
